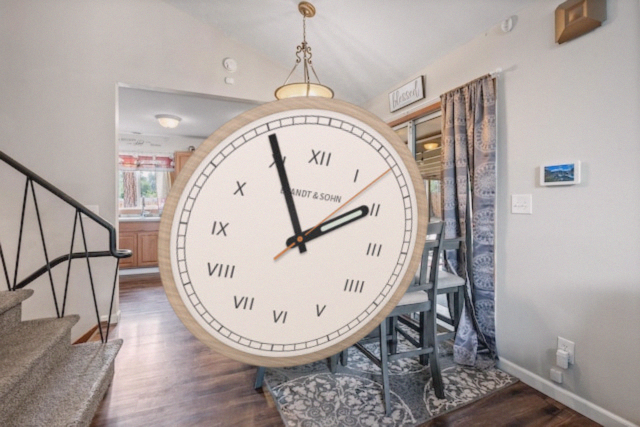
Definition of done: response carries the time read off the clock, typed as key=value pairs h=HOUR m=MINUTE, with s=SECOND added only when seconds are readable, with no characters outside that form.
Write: h=1 m=55 s=7
